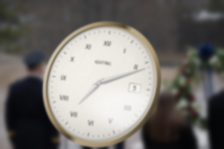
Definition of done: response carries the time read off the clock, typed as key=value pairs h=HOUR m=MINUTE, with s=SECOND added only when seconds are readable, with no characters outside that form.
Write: h=7 m=11
